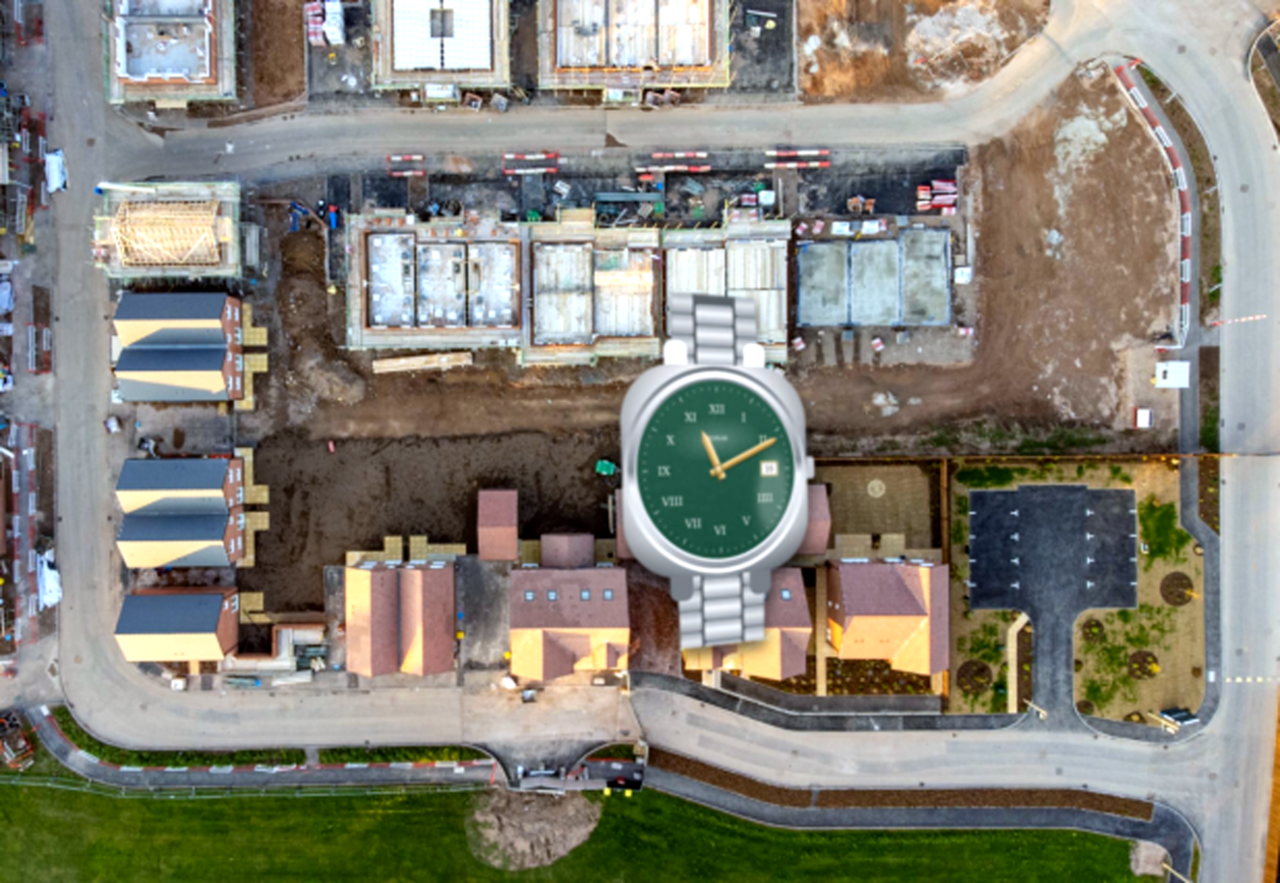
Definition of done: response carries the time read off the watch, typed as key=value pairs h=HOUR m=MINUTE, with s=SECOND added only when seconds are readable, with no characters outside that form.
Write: h=11 m=11
